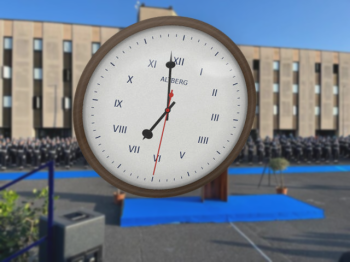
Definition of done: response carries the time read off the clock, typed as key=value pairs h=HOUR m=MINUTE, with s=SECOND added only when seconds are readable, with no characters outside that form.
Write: h=6 m=58 s=30
